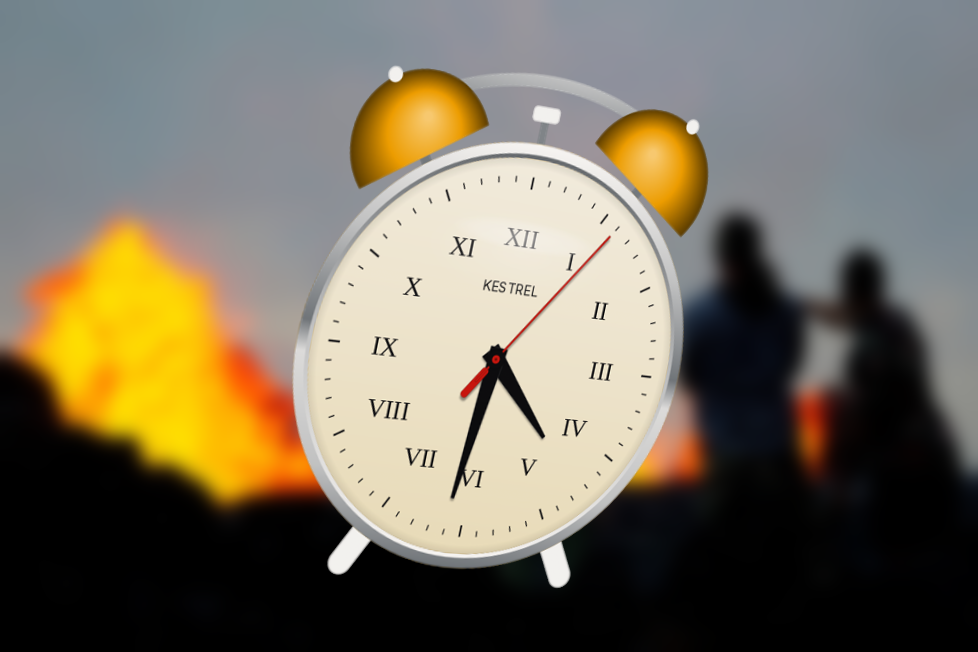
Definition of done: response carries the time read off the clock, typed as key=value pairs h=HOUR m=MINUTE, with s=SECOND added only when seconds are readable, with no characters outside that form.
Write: h=4 m=31 s=6
